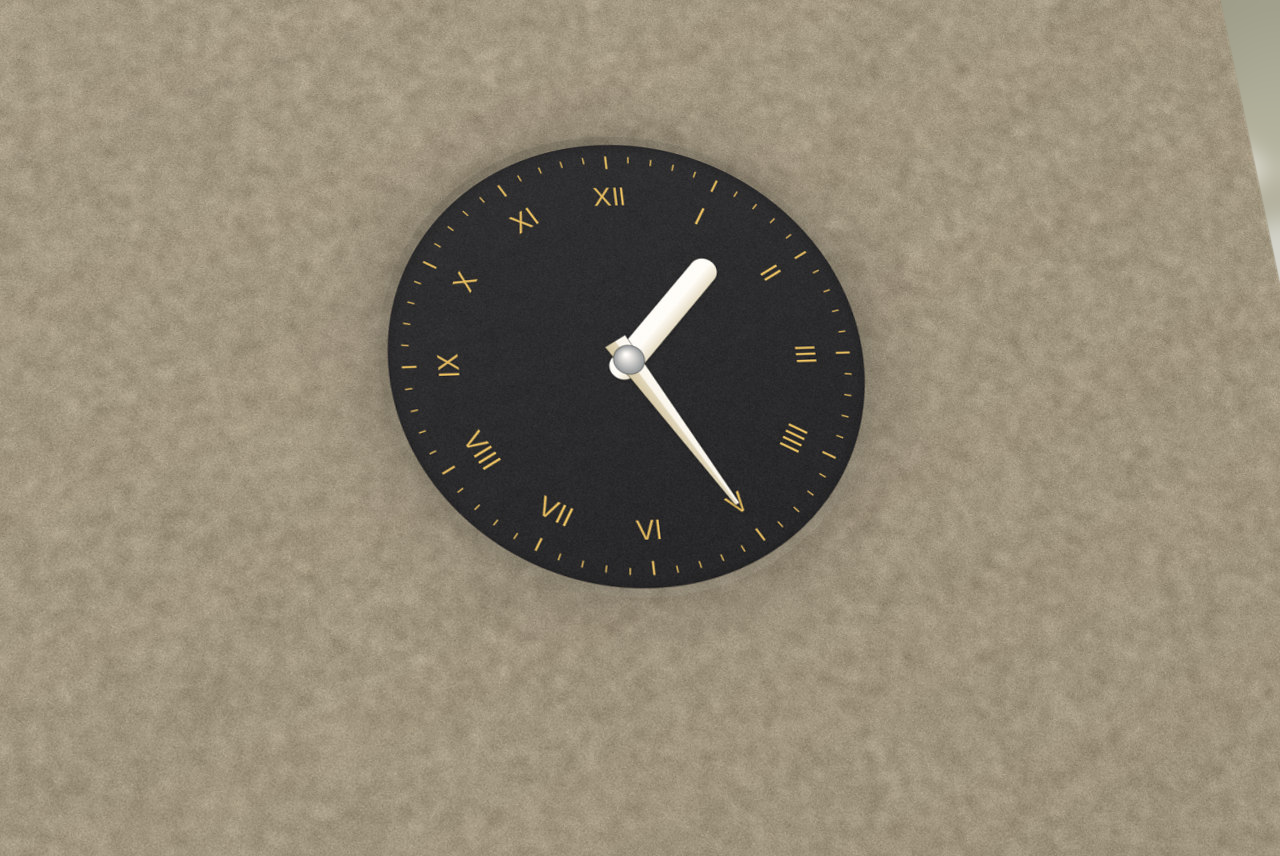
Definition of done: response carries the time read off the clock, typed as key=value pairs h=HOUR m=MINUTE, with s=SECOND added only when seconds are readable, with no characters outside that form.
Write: h=1 m=25
